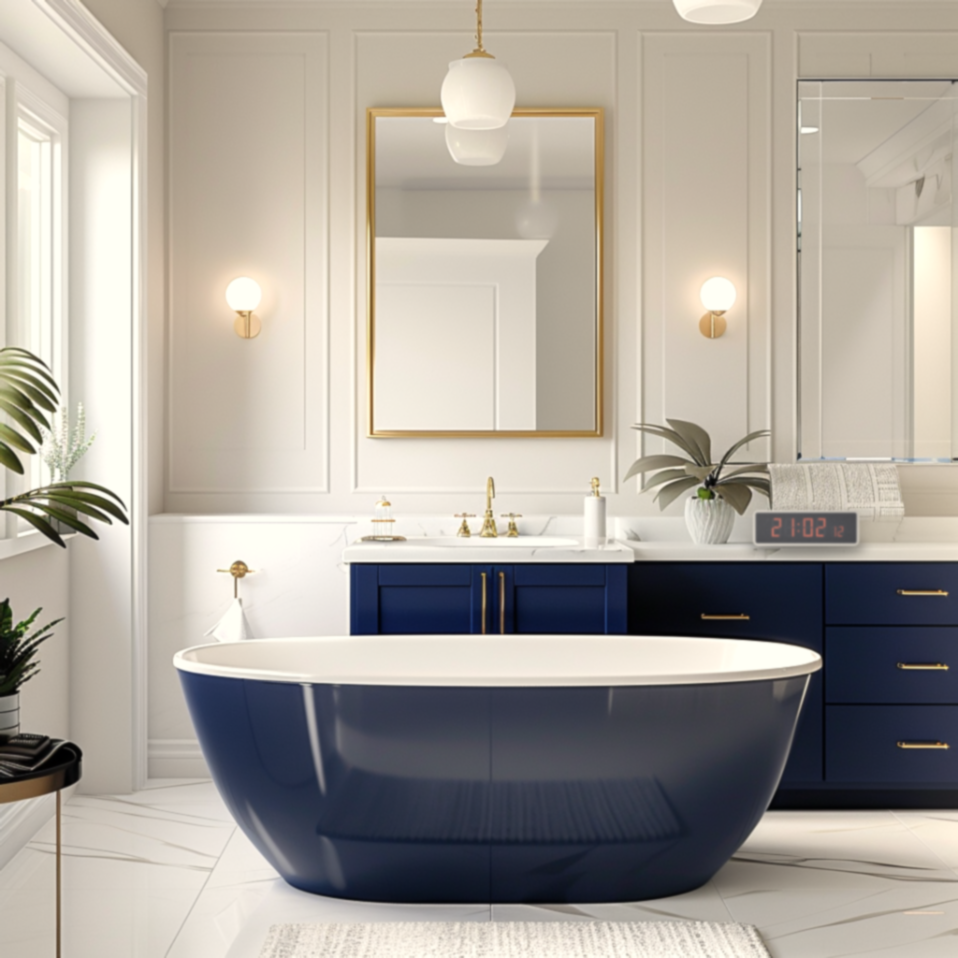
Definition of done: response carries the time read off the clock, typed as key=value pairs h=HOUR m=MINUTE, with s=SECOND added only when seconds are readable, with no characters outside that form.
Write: h=21 m=2
